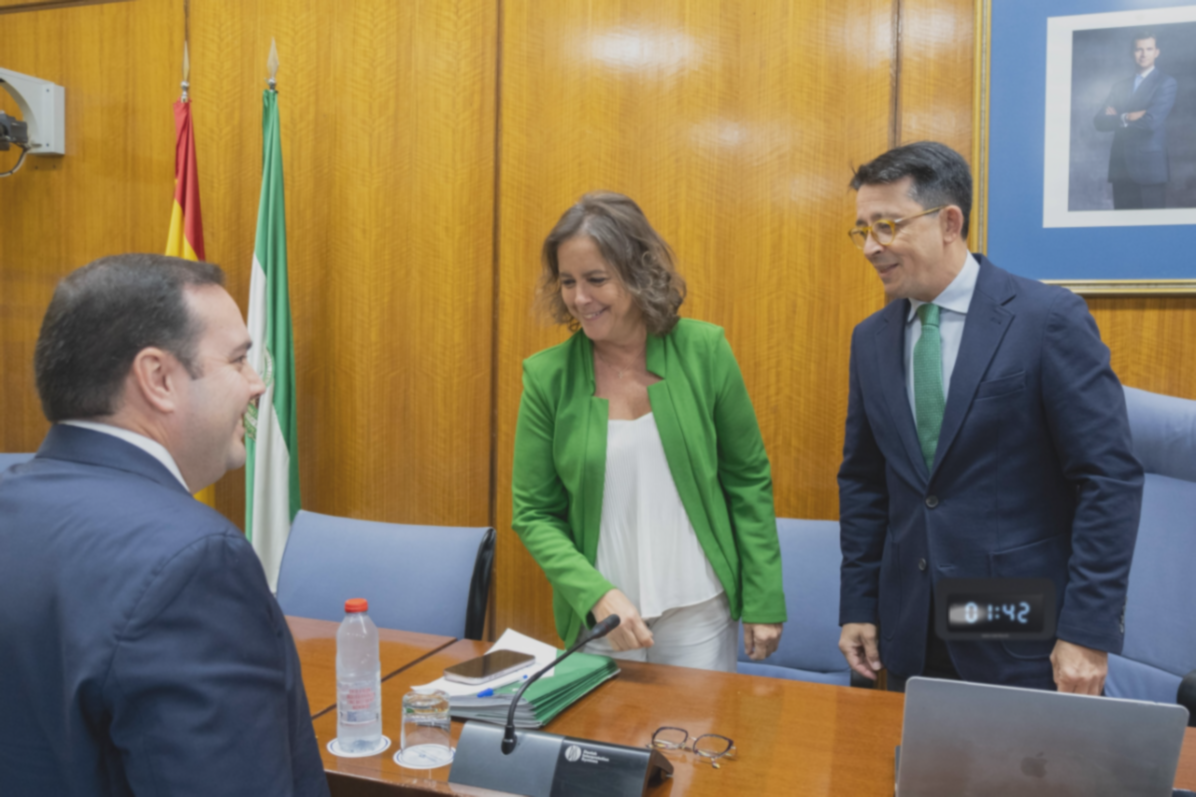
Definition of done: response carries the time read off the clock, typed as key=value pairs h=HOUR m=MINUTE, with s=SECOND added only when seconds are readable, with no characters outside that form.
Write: h=1 m=42
